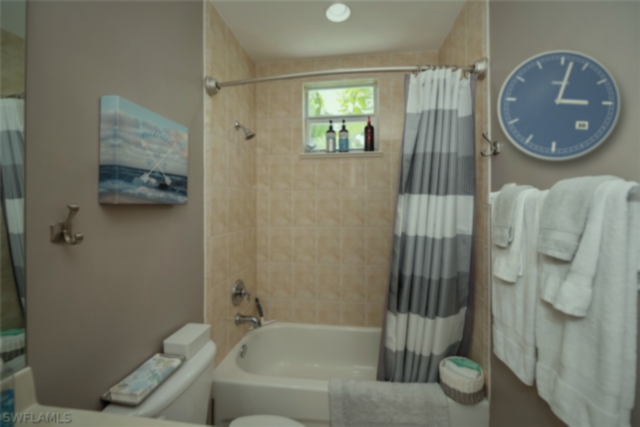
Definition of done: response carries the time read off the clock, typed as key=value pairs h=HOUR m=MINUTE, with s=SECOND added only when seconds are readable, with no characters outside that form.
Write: h=3 m=2
